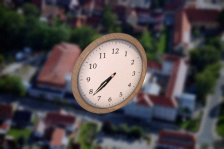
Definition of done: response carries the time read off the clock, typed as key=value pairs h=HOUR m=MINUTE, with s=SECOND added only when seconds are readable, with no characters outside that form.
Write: h=7 m=38
